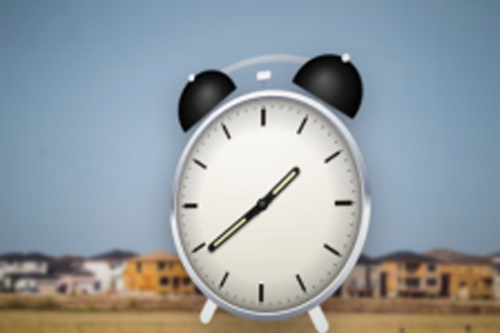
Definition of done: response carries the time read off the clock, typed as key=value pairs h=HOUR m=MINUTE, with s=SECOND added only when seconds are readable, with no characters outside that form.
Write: h=1 m=39
